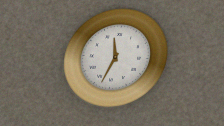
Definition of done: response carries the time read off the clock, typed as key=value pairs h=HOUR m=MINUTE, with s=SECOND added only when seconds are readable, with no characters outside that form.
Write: h=11 m=33
